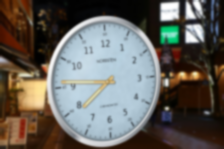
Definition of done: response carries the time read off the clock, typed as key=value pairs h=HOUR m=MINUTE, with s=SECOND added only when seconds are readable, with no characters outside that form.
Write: h=7 m=46
